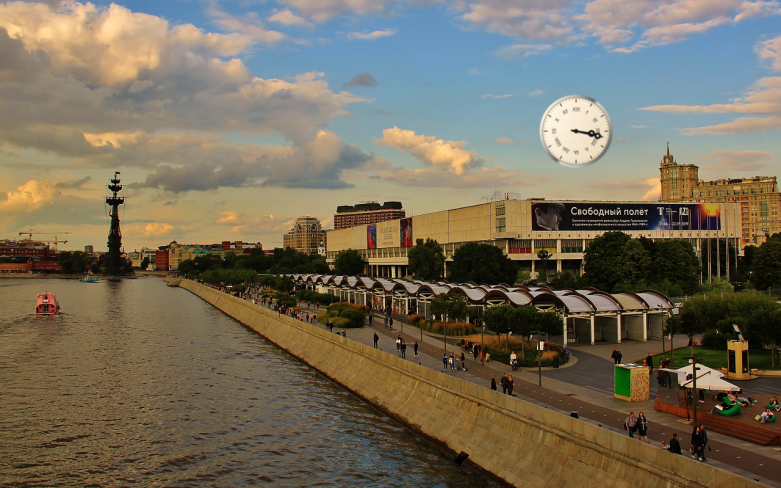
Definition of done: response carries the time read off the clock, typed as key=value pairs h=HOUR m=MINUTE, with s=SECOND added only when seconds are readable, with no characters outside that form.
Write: h=3 m=17
